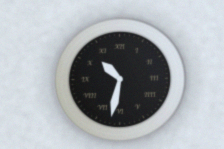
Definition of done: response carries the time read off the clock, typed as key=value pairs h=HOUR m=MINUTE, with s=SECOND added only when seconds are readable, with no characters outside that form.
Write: h=10 m=32
